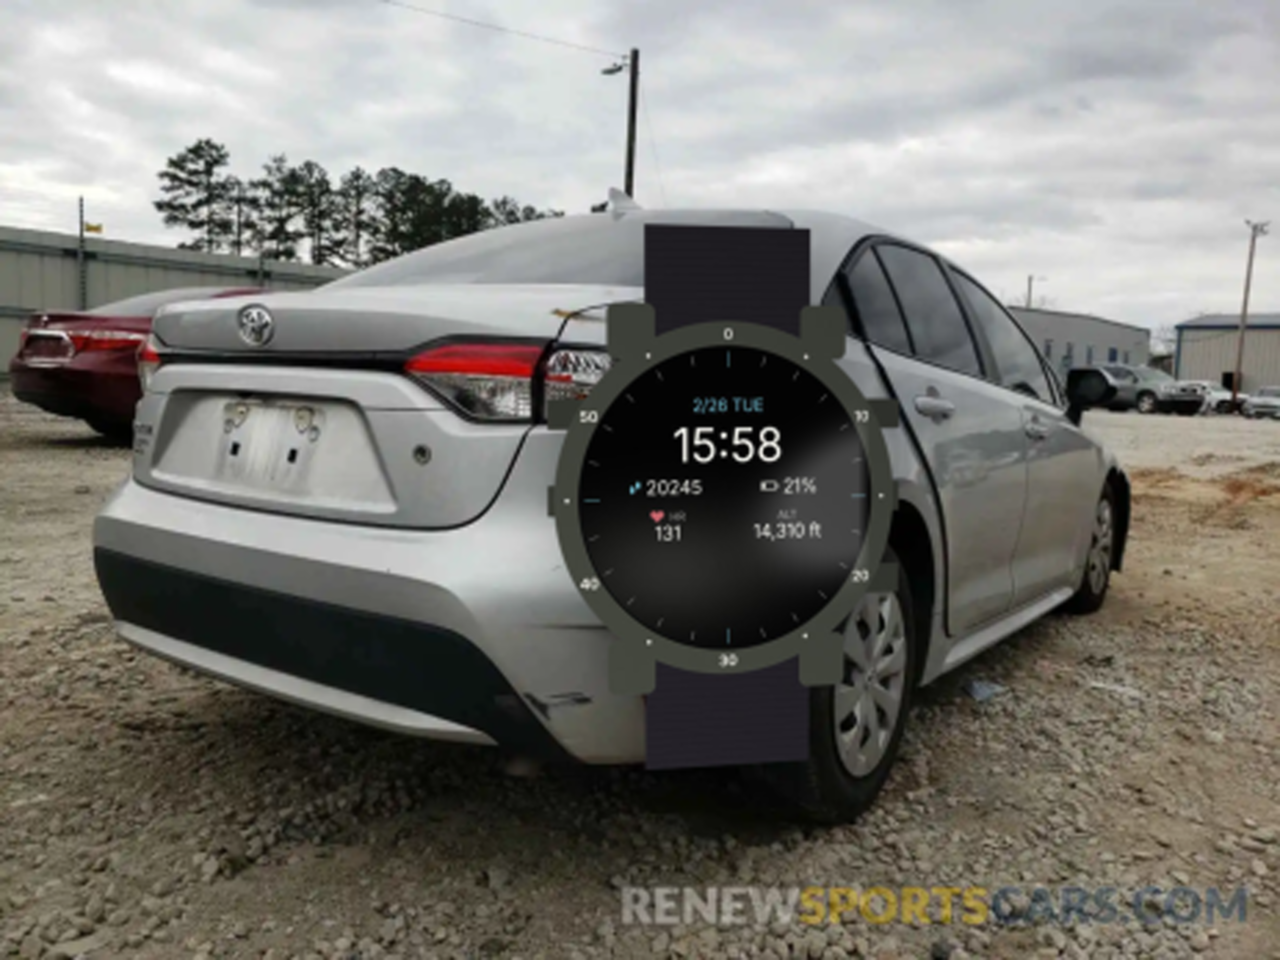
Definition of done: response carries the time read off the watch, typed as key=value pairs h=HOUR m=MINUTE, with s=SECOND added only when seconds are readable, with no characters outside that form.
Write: h=15 m=58
